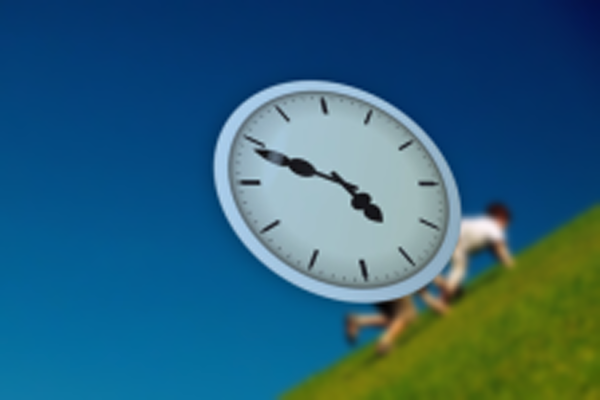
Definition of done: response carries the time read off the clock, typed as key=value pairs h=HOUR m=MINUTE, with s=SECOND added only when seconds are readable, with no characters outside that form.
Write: h=4 m=49
